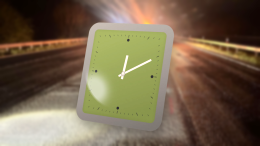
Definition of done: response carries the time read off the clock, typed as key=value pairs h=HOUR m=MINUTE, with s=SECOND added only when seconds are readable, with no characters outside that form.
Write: h=12 m=10
